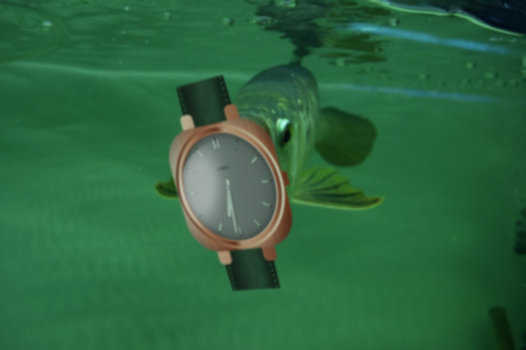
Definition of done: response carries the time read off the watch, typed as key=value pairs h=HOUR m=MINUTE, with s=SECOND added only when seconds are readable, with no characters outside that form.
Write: h=6 m=31
